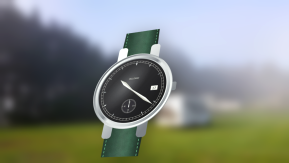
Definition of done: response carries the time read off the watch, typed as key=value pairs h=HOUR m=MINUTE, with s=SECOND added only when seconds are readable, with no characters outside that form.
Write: h=10 m=21
